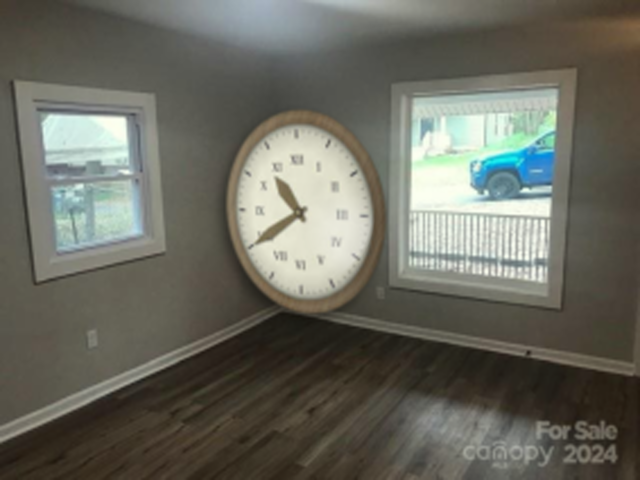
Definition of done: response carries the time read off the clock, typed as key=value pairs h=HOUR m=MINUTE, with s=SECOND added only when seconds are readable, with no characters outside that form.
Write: h=10 m=40
